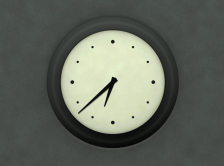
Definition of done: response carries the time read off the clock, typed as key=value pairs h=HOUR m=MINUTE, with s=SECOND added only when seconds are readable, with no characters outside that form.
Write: h=6 m=38
